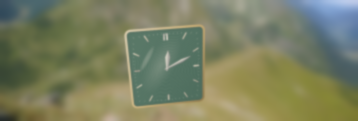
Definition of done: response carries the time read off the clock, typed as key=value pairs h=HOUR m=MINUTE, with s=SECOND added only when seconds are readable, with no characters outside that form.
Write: h=12 m=11
